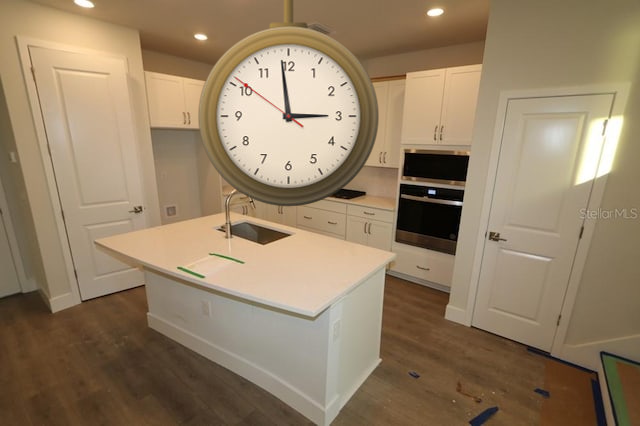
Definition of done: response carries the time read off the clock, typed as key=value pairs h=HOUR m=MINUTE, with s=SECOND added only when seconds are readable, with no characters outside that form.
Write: h=2 m=58 s=51
